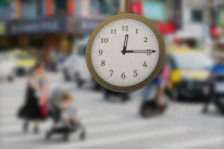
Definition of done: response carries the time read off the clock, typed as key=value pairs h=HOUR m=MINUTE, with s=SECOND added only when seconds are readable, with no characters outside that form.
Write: h=12 m=15
